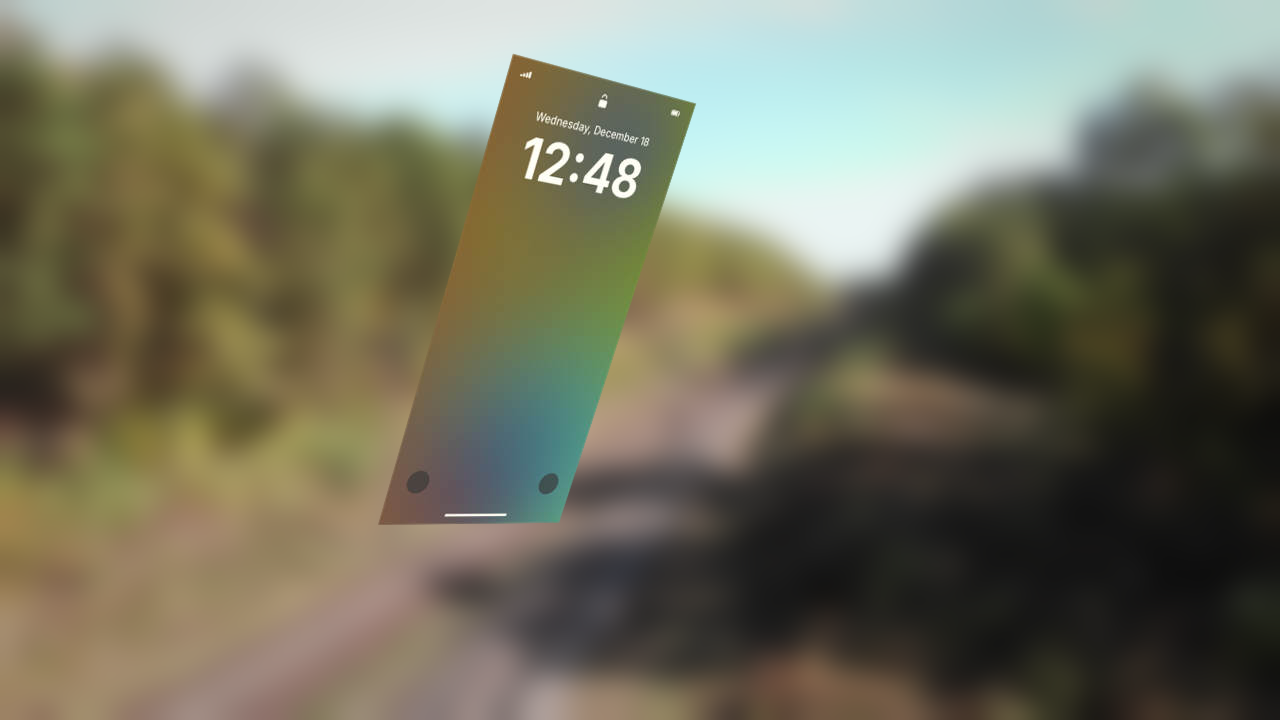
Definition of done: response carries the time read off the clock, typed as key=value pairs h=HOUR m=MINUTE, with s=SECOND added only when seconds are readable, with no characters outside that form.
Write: h=12 m=48
